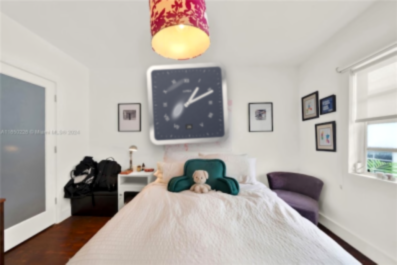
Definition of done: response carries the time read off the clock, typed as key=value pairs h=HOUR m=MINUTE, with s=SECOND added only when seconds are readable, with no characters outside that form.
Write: h=1 m=11
